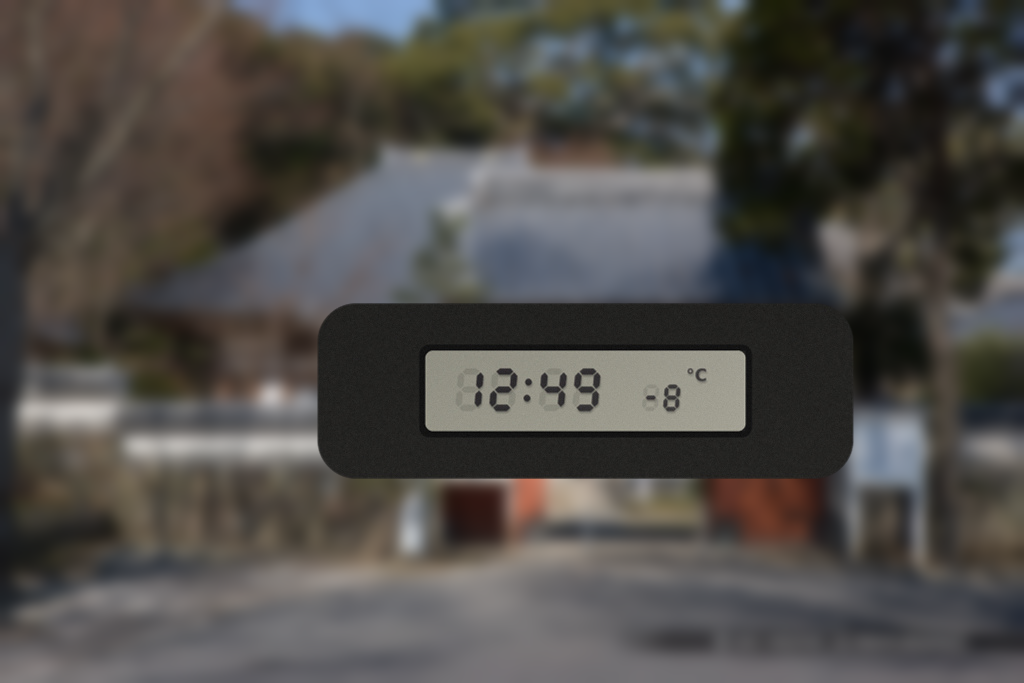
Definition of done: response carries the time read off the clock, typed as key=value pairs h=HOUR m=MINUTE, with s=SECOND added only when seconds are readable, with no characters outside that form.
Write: h=12 m=49
